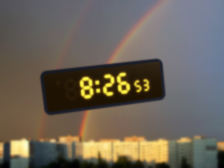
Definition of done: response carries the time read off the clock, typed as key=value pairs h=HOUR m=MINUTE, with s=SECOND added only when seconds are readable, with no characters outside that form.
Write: h=8 m=26 s=53
